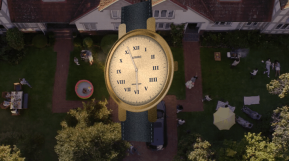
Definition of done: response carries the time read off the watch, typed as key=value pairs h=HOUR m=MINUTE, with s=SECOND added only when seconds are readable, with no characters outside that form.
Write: h=5 m=56
